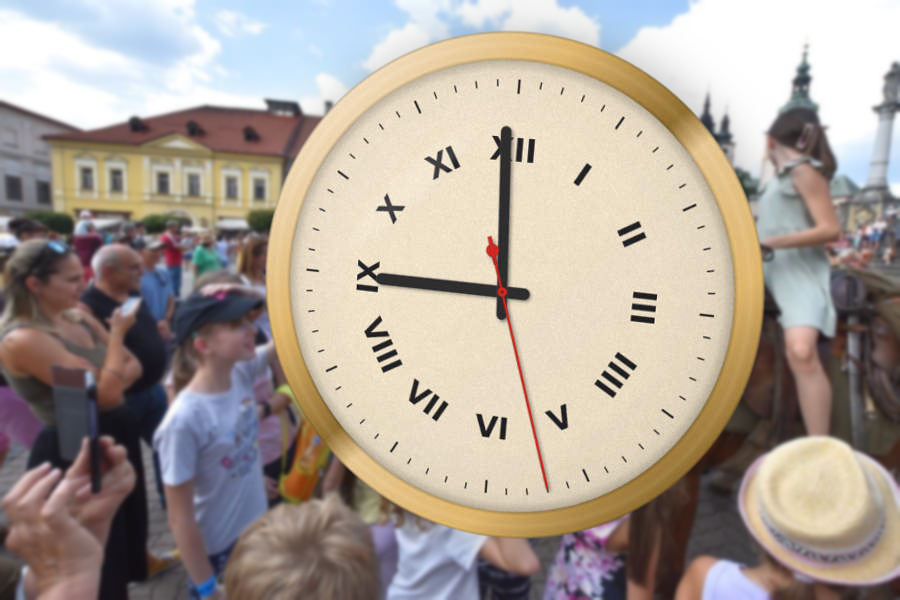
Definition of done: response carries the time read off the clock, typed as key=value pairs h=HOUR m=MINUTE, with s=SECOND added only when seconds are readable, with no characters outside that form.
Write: h=8 m=59 s=27
